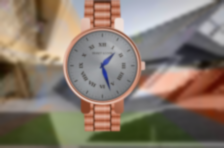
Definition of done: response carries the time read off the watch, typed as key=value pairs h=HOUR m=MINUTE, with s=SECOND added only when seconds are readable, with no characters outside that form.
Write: h=1 m=27
